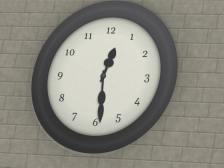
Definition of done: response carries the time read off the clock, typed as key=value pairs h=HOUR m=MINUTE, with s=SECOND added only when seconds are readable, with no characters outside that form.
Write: h=12 m=29
